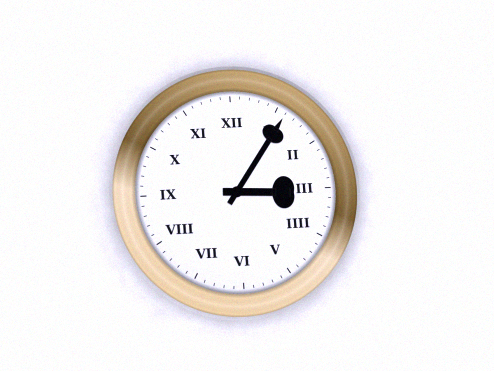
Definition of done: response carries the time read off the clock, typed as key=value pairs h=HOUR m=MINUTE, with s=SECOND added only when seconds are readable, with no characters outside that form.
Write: h=3 m=6
